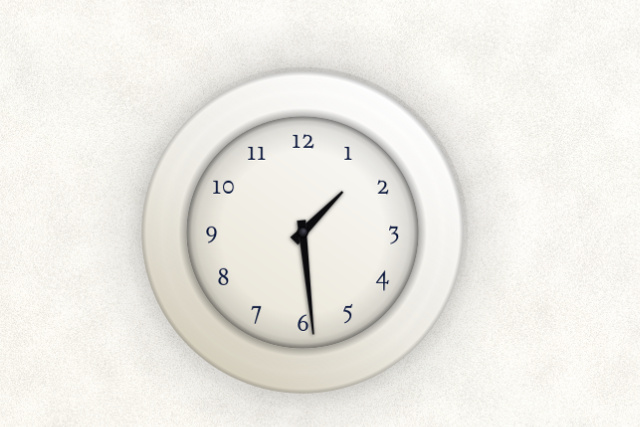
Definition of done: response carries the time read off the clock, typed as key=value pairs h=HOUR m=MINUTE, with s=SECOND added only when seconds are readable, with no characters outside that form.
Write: h=1 m=29
